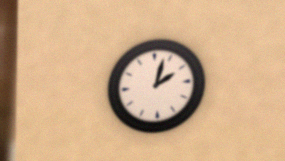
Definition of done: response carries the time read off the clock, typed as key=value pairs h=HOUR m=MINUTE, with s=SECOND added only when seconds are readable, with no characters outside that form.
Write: h=2 m=3
